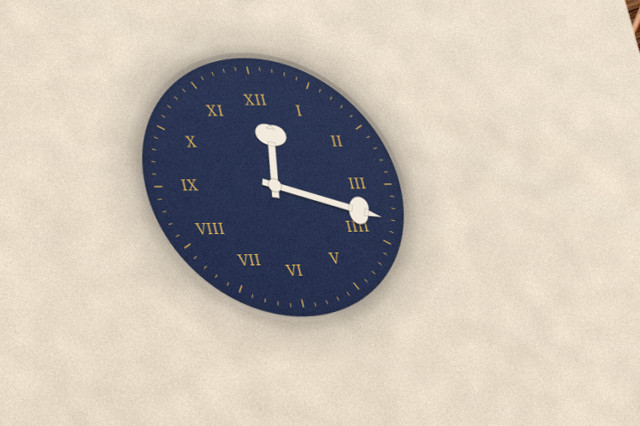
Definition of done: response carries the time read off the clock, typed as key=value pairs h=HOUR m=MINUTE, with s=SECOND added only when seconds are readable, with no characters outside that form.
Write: h=12 m=18
